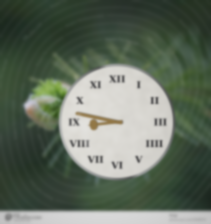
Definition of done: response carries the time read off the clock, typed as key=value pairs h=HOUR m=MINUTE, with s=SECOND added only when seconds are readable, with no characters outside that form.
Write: h=8 m=47
